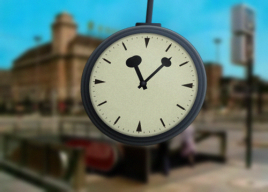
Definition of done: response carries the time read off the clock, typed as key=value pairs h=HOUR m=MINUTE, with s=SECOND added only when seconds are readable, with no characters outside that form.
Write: h=11 m=7
